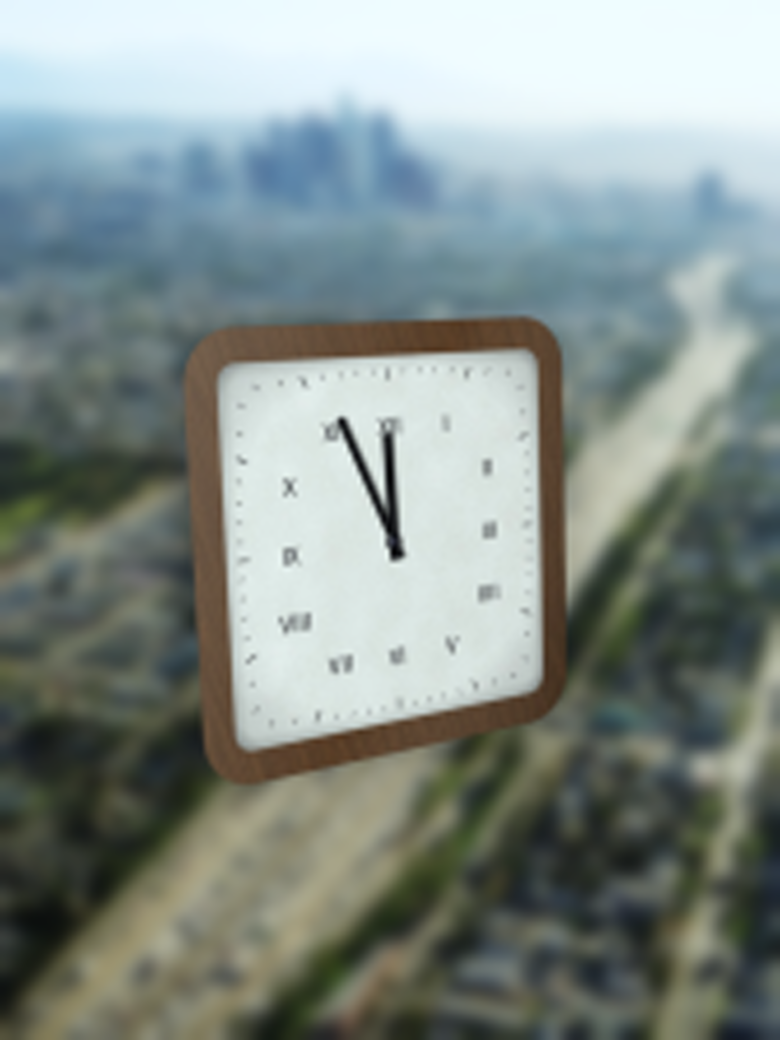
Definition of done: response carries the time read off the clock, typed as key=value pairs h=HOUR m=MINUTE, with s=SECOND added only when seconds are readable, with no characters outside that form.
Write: h=11 m=56
